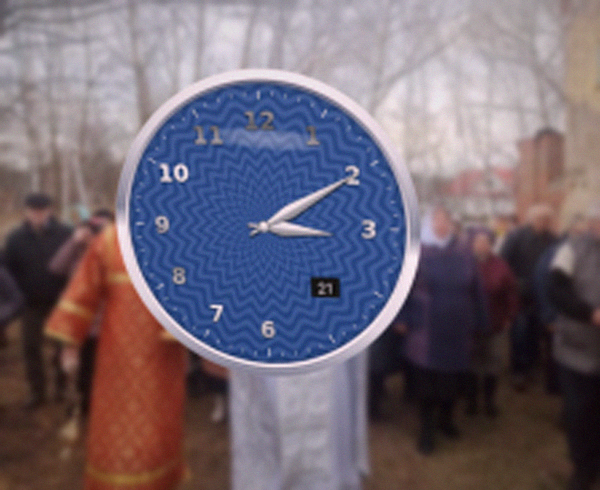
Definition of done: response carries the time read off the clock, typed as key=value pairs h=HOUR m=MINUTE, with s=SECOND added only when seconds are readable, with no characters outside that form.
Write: h=3 m=10
